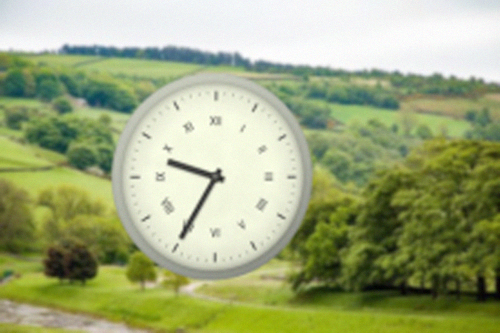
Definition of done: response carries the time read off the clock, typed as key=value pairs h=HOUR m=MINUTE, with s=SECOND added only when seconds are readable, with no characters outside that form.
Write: h=9 m=35
